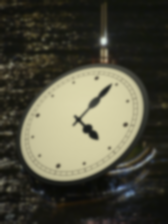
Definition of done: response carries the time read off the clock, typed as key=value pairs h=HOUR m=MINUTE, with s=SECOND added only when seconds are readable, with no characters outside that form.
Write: h=4 m=4
